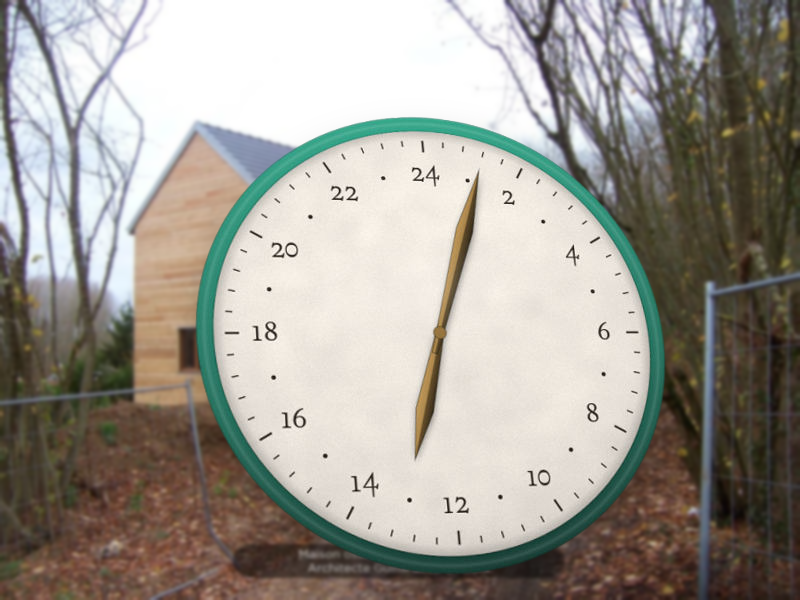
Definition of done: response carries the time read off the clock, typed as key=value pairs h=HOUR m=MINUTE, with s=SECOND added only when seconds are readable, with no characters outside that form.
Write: h=13 m=3
